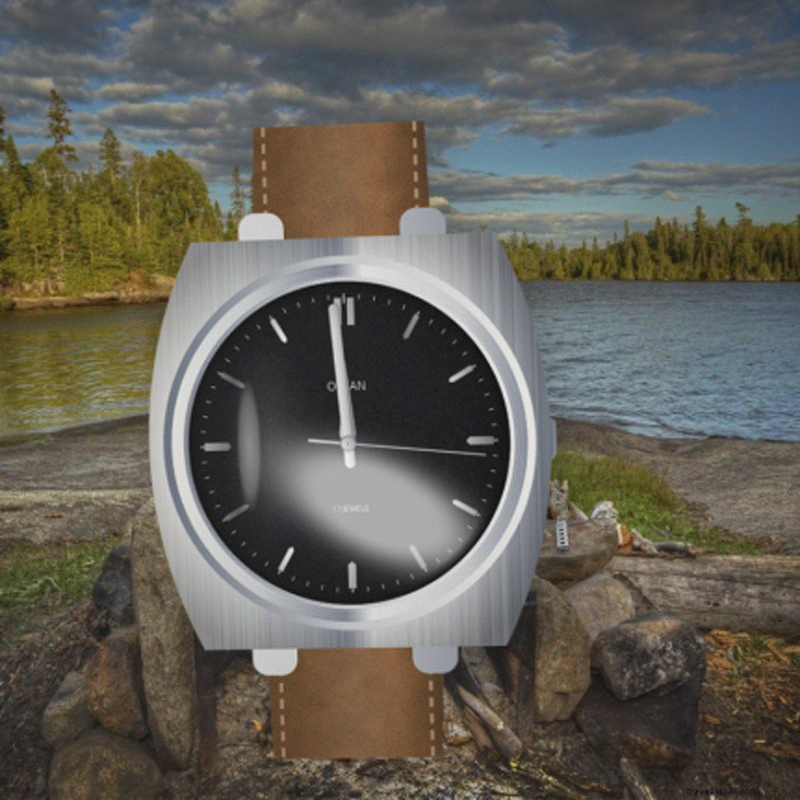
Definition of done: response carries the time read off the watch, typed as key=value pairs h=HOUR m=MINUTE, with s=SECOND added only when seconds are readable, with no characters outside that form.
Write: h=11 m=59 s=16
